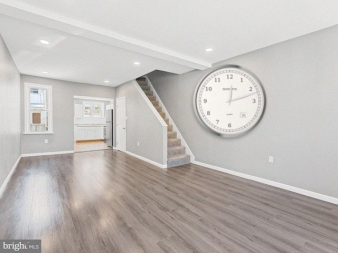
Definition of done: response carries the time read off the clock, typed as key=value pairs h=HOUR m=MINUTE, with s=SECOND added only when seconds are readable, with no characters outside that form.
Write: h=12 m=12
